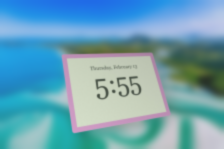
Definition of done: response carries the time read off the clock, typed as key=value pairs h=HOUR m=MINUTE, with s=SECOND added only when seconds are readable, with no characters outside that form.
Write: h=5 m=55
